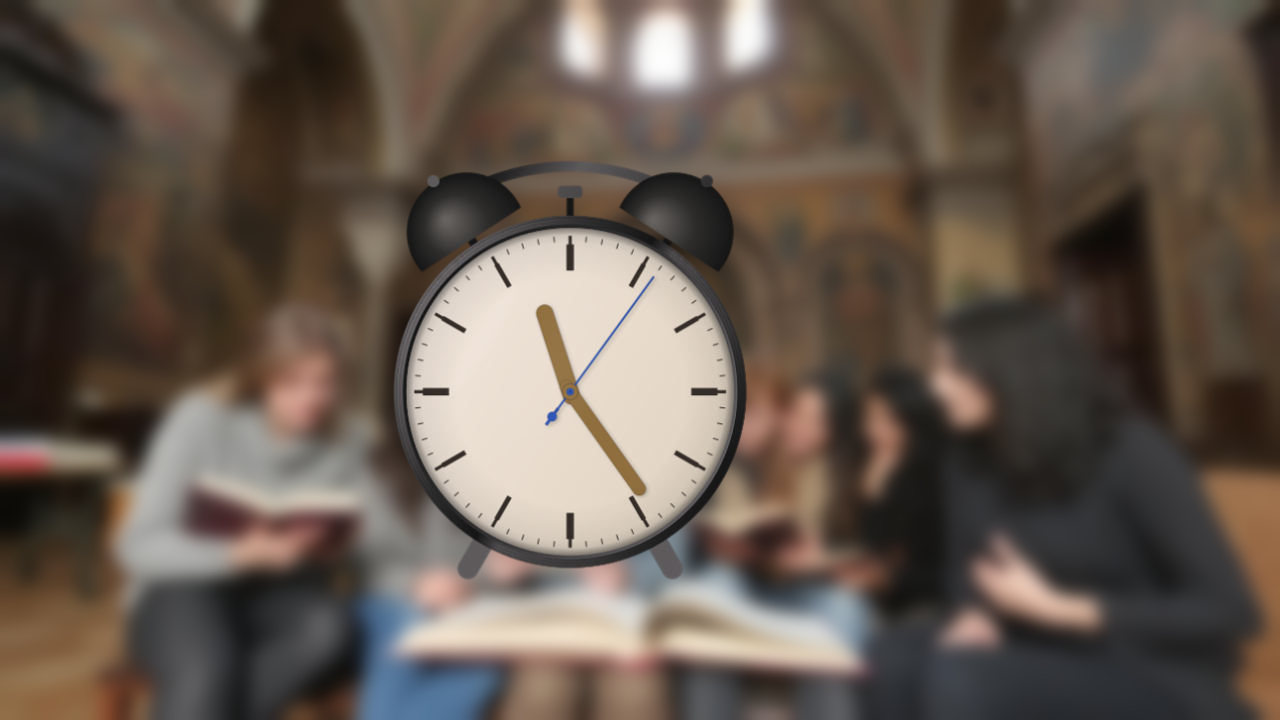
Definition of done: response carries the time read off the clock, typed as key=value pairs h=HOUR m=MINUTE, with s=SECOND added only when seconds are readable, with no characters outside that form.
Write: h=11 m=24 s=6
